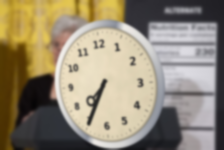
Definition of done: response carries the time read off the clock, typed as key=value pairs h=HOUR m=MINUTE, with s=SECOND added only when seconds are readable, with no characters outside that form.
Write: h=7 m=35
